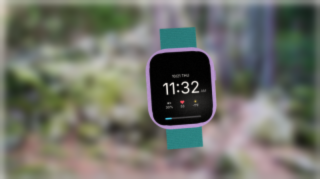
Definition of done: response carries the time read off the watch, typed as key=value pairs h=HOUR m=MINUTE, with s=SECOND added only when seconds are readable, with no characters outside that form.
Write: h=11 m=32
